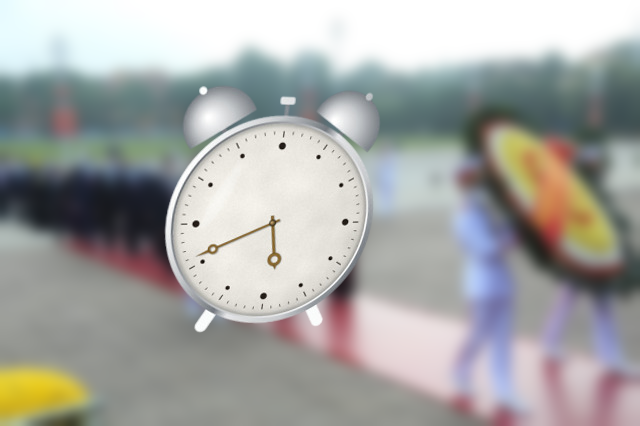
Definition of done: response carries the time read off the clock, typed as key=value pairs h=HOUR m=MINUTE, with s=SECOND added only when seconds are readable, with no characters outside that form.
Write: h=5 m=41
